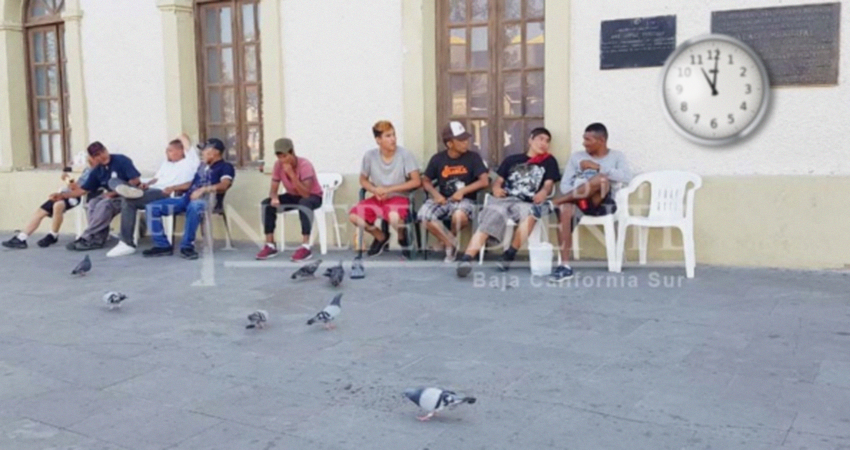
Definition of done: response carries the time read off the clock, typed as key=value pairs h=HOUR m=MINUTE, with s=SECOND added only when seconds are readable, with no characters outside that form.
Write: h=11 m=1
